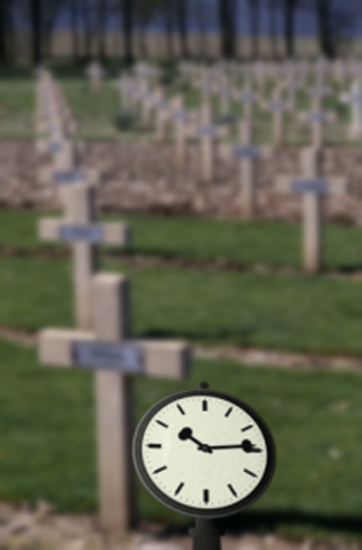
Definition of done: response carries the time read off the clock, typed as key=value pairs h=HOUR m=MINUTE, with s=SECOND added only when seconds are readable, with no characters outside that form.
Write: h=10 m=14
